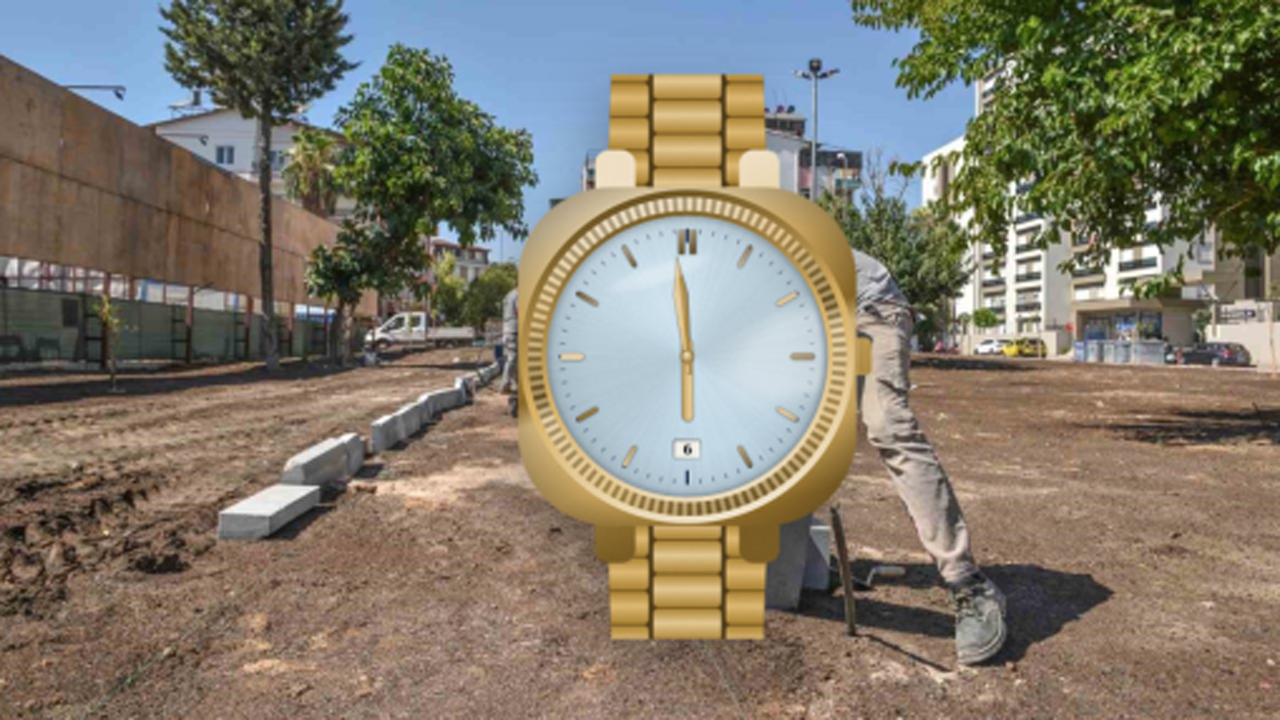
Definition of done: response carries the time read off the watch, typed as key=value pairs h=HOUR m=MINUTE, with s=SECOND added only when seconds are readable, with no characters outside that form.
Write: h=5 m=59
